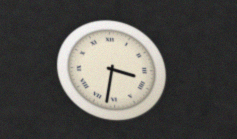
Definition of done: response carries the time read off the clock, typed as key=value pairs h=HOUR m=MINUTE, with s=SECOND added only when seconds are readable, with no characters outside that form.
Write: h=3 m=32
